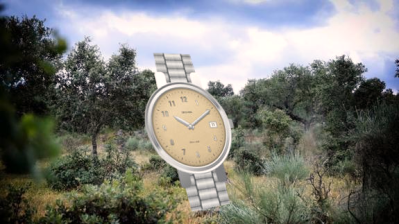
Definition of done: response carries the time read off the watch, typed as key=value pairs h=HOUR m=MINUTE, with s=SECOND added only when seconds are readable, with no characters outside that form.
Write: h=10 m=10
